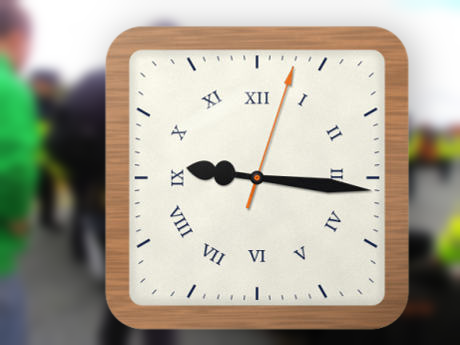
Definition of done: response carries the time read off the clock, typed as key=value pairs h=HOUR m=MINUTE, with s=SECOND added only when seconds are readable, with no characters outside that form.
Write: h=9 m=16 s=3
